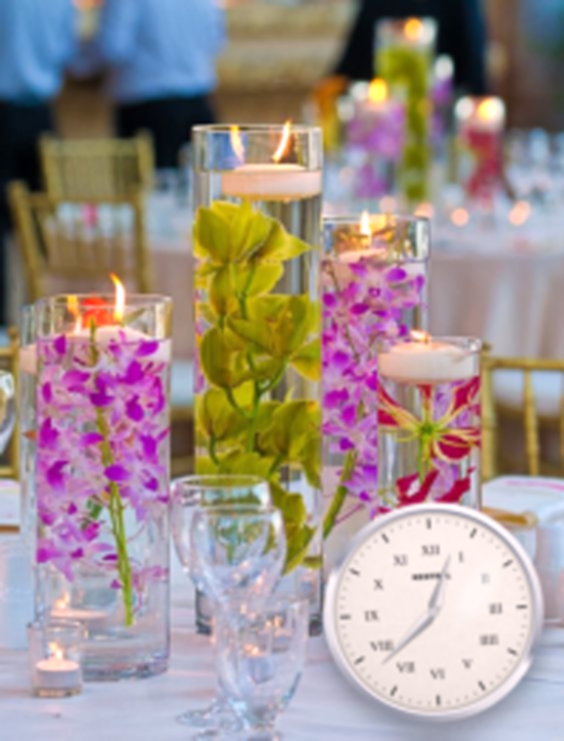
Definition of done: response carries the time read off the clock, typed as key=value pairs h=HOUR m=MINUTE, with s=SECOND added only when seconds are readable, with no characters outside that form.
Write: h=12 m=38
